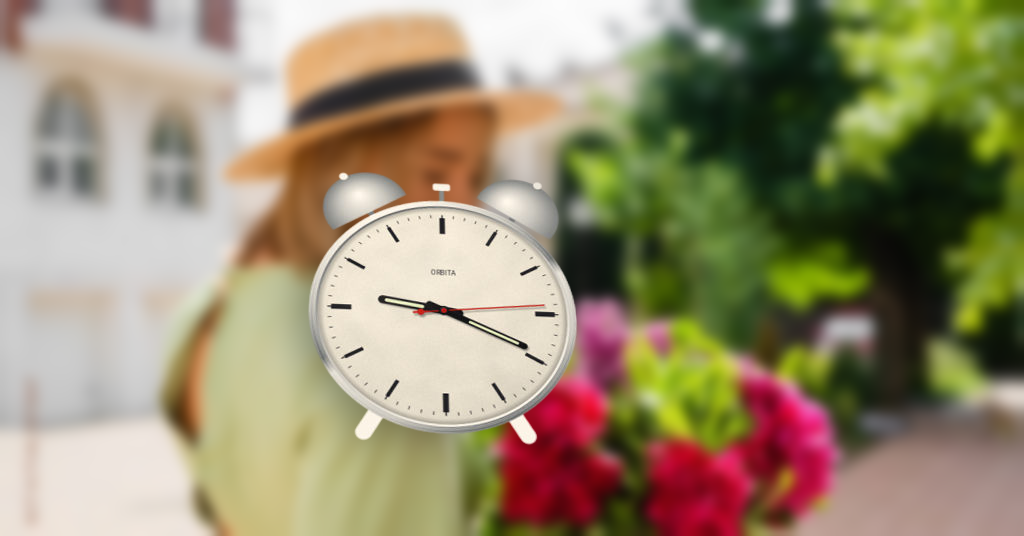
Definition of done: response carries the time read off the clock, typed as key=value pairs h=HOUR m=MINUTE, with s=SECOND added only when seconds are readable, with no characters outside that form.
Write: h=9 m=19 s=14
